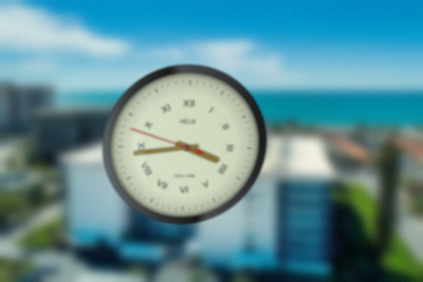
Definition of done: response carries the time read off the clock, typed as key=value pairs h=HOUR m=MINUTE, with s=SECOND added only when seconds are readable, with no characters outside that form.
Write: h=3 m=43 s=48
